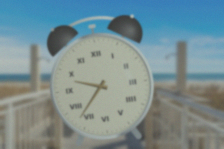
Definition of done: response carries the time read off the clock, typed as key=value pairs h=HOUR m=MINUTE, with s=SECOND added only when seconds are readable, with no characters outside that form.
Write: h=9 m=37
